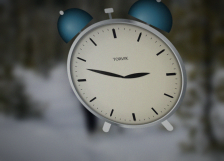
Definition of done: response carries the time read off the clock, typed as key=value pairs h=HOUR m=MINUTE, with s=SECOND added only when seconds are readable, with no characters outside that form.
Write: h=2 m=48
